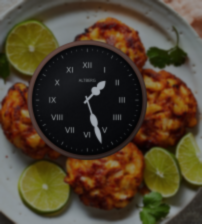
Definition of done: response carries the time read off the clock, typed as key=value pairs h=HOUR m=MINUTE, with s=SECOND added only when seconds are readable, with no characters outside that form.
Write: h=1 m=27
